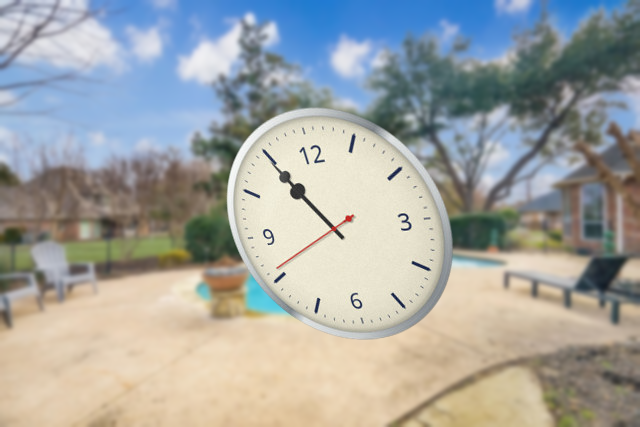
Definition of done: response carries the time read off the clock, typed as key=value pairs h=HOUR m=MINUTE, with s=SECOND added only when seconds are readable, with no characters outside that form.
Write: h=10 m=54 s=41
